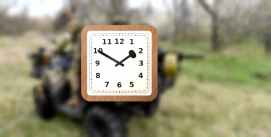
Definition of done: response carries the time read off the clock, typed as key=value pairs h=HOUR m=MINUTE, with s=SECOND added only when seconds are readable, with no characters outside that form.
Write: h=1 m=50
